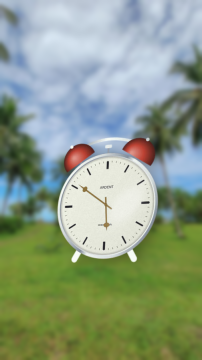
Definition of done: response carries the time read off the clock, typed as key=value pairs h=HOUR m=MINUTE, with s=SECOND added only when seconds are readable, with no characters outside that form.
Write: h=5 m=51
